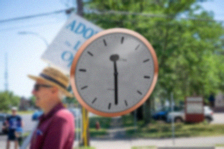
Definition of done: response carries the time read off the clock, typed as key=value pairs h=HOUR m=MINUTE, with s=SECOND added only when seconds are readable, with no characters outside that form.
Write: h=11 m=28
